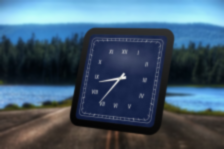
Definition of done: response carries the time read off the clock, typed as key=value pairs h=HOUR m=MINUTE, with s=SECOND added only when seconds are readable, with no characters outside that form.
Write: h=8 m=36
